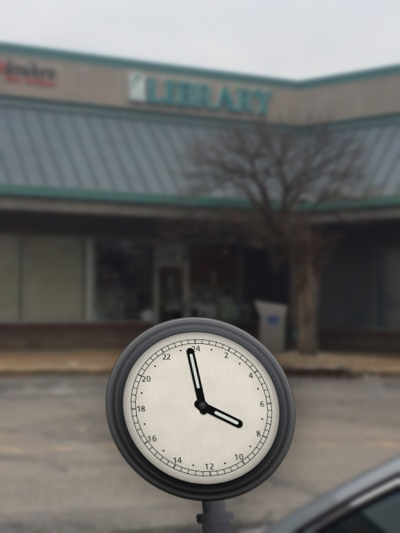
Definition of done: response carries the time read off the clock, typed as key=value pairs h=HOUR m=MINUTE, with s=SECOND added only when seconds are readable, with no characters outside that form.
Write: h=7 m=59
